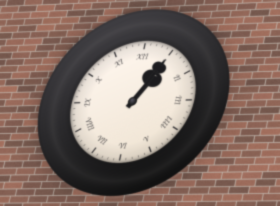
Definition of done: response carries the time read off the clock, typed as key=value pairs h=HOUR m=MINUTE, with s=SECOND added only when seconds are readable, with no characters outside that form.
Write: h=1 m=5
